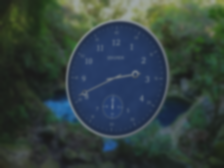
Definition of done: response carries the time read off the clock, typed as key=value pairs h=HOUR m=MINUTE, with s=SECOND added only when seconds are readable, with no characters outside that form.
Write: h=2 m=41
